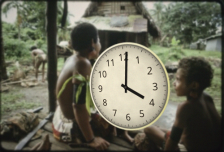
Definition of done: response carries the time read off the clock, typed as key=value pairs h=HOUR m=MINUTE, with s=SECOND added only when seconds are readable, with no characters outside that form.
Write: h=4 m=1
